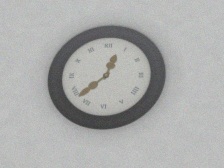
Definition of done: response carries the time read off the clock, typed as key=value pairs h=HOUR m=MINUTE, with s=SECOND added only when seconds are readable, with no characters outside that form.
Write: h=12 m=38
